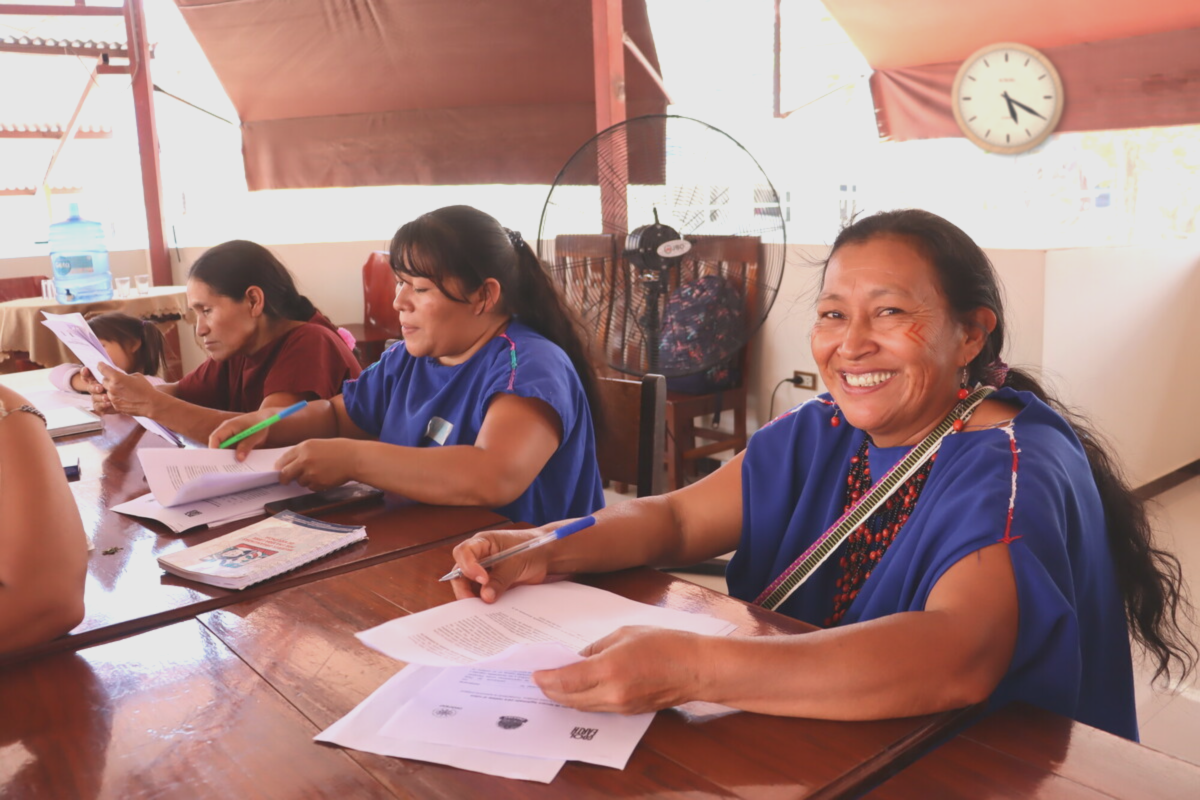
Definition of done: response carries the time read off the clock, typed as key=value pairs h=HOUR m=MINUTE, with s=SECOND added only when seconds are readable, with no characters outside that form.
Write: h=5 m=20
